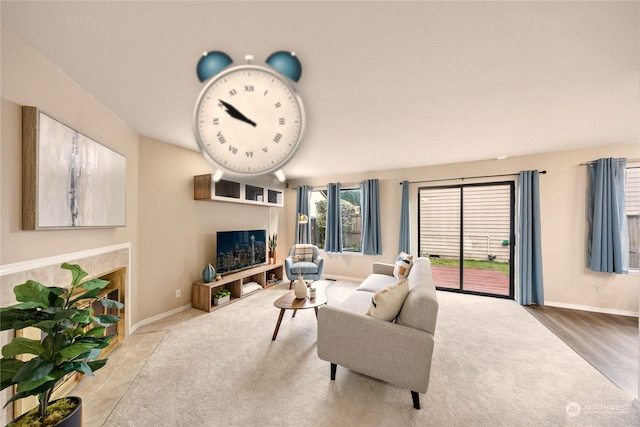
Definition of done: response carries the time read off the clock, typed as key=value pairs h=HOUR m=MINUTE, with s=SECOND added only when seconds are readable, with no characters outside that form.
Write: h=9 m=51
